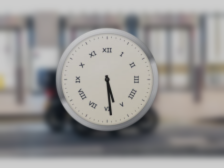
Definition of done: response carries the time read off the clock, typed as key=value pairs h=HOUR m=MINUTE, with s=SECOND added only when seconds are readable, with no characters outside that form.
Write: h=5 m=29
